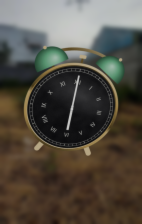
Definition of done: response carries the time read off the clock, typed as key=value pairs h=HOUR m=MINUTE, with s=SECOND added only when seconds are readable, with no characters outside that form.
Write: h=6 m=0
